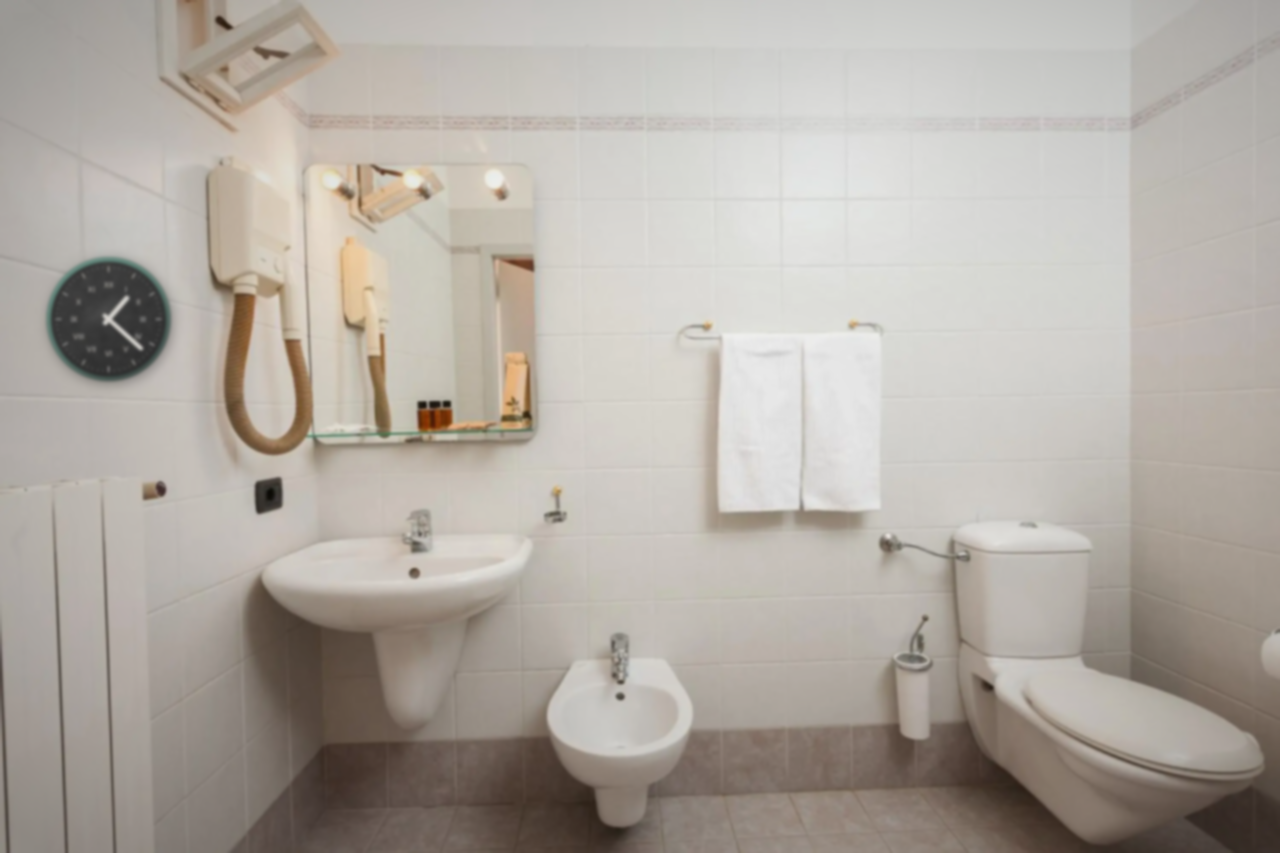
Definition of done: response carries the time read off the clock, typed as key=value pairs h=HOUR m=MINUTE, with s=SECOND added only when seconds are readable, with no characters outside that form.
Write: h=1 m=22
